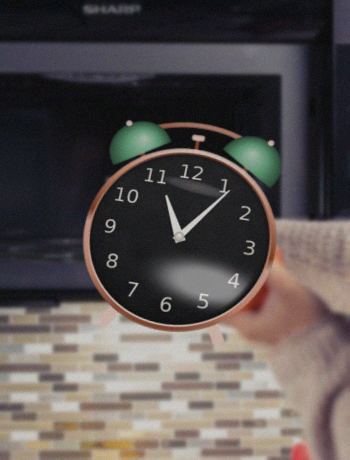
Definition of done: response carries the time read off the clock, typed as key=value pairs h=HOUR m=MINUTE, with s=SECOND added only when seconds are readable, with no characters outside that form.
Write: h=11 m=6
